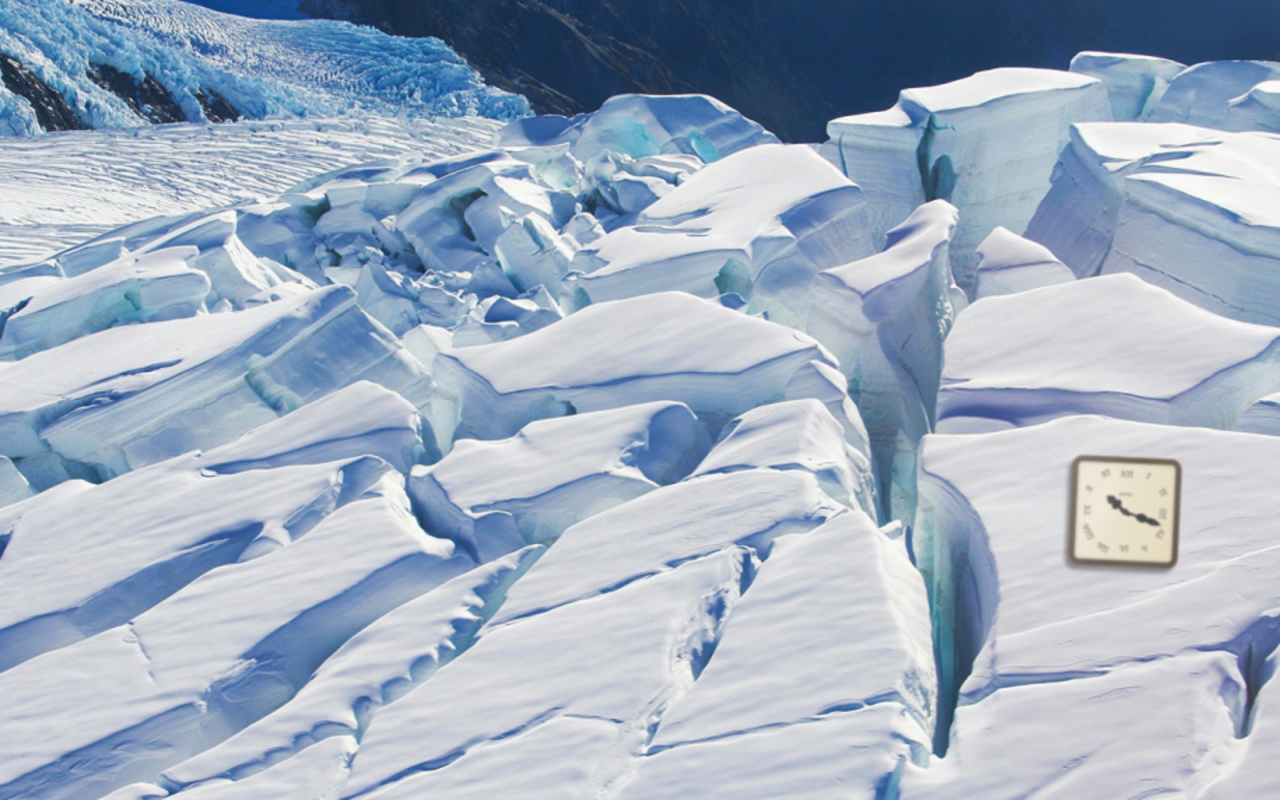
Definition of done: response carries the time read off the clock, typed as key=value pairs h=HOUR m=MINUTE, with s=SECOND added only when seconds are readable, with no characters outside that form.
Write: h=10 m=18
